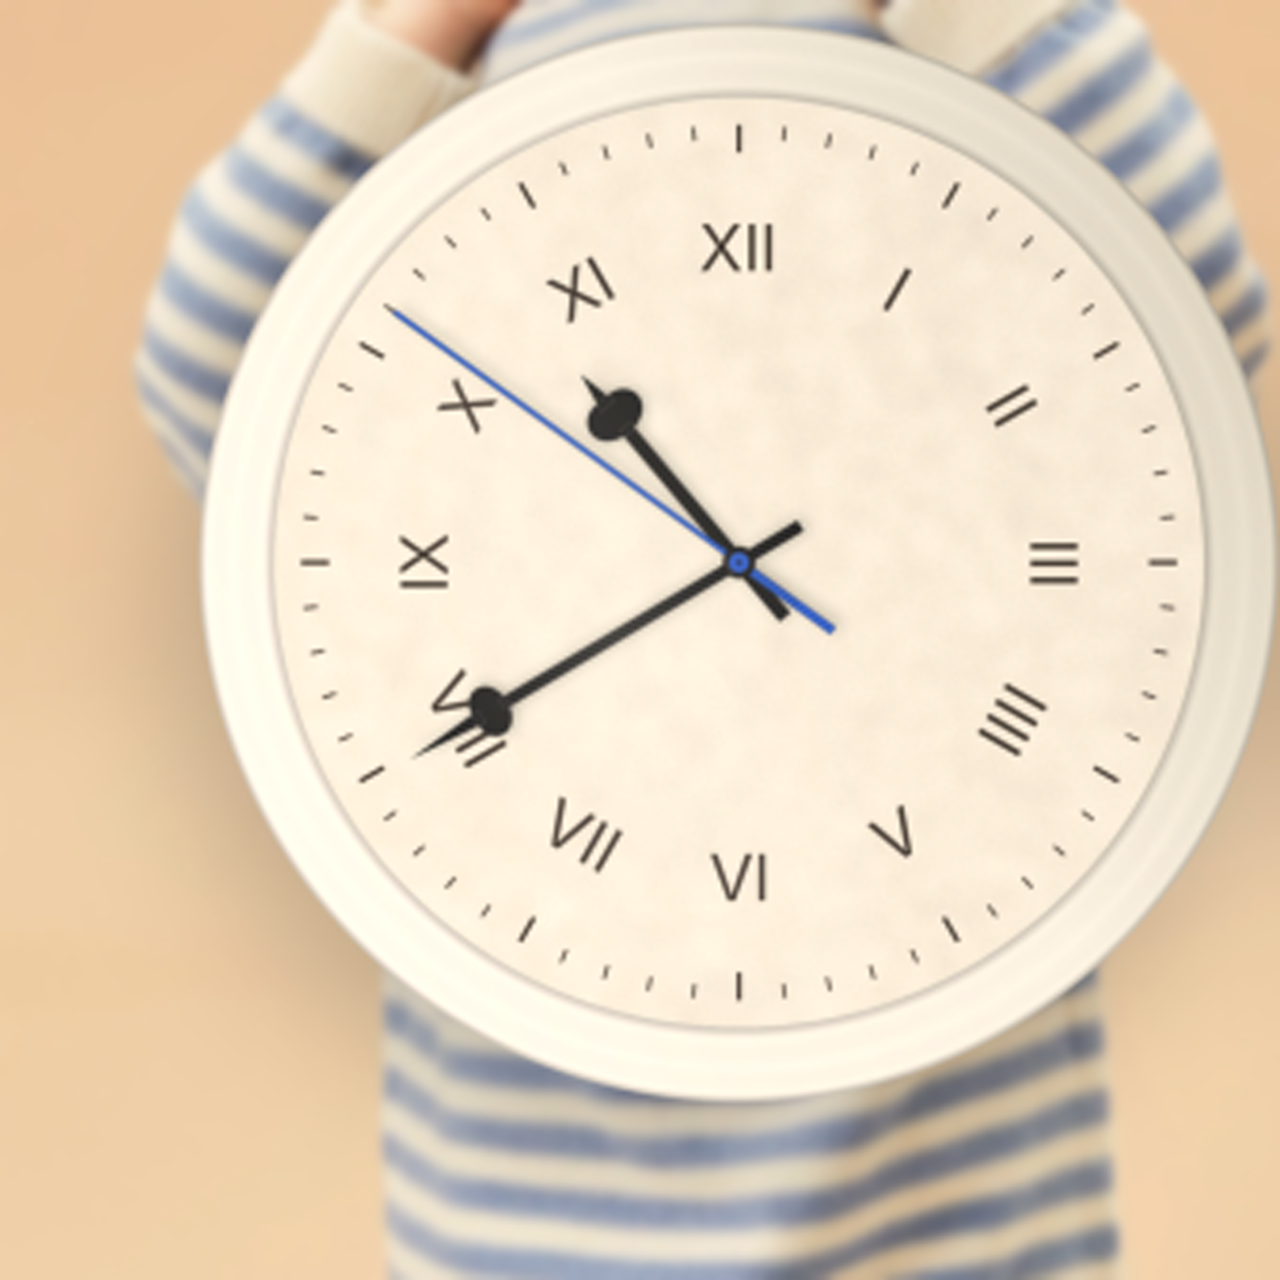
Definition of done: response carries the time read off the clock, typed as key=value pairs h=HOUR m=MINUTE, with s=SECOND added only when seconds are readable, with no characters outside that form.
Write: h=10 m=39 s=51
